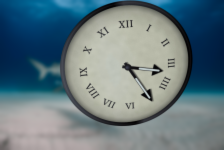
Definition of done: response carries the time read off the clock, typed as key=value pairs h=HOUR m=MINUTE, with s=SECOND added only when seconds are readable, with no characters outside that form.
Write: h=3 m=25
